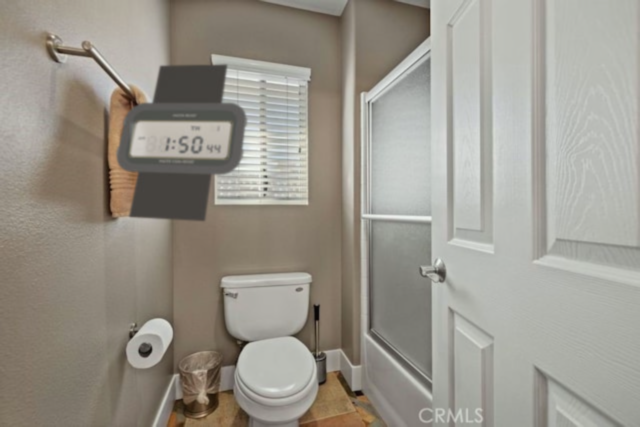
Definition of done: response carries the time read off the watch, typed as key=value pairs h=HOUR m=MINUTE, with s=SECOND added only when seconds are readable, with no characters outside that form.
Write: h=1 m=50
